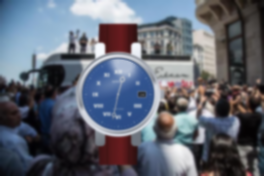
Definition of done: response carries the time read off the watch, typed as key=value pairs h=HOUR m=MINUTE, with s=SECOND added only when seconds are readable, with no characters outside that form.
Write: h=12 m=32
